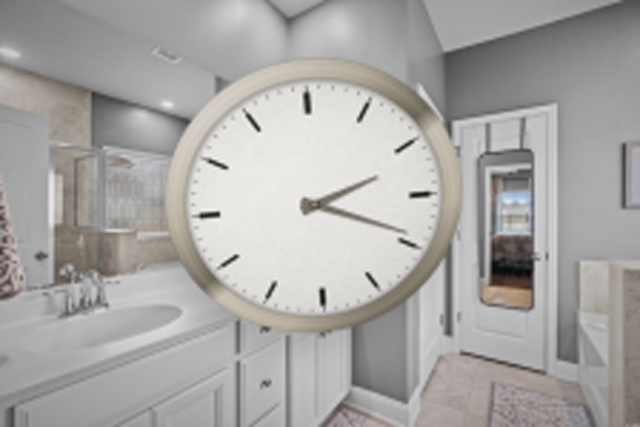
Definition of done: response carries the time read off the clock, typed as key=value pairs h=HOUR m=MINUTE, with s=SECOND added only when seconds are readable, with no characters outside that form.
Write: h=2 m=19
